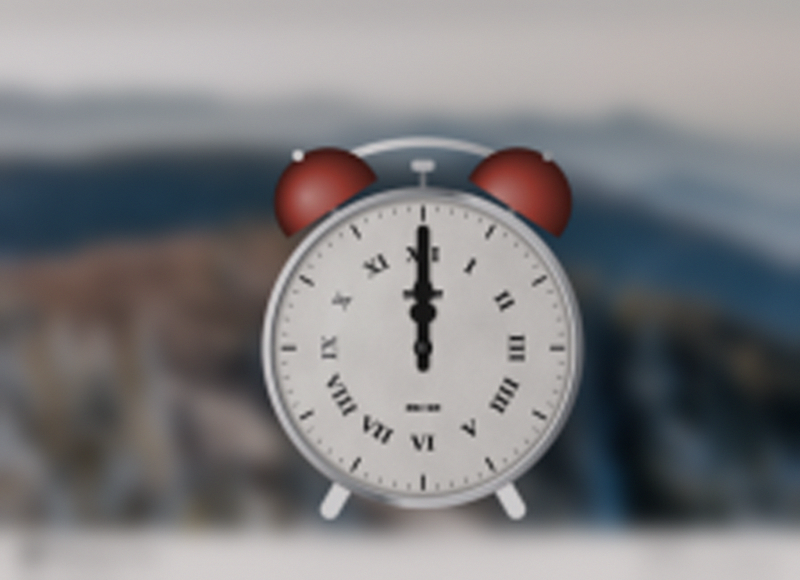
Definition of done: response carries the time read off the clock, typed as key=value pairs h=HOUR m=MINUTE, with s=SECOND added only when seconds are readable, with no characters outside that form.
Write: h=12 m=0
